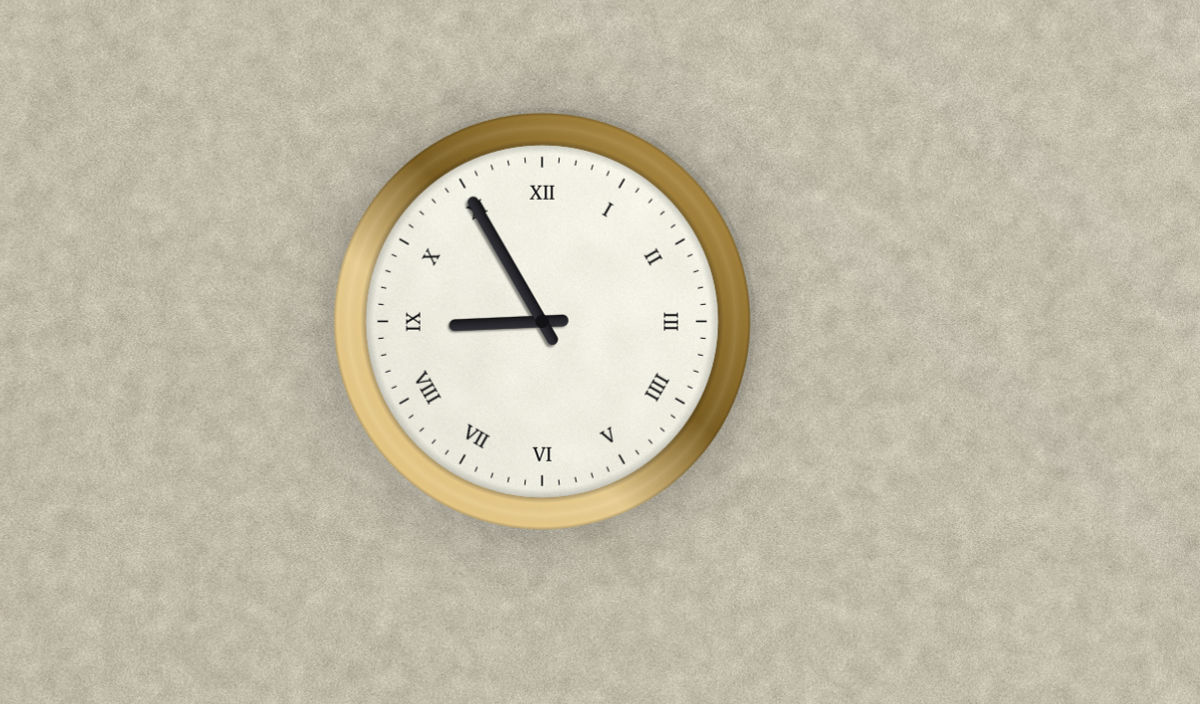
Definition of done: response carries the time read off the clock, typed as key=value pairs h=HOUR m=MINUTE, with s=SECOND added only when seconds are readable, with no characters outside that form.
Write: h=8 m=55
